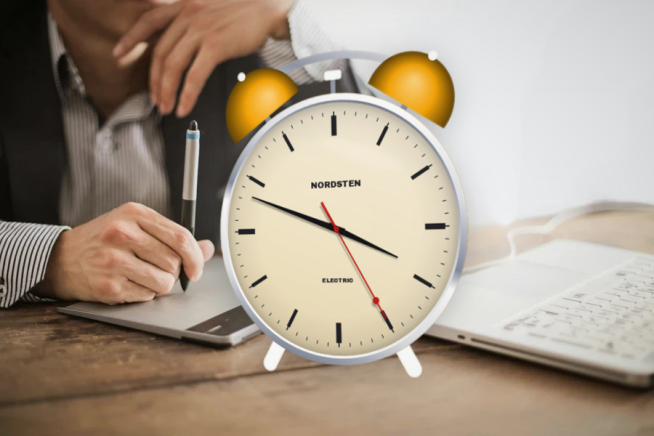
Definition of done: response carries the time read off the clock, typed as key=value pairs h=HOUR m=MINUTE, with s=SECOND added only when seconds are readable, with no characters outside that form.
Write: h=3 m=48 s=25
